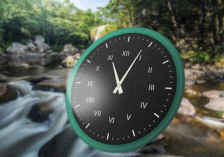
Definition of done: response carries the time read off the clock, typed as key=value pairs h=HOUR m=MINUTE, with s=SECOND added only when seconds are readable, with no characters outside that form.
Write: h=11 m=4
